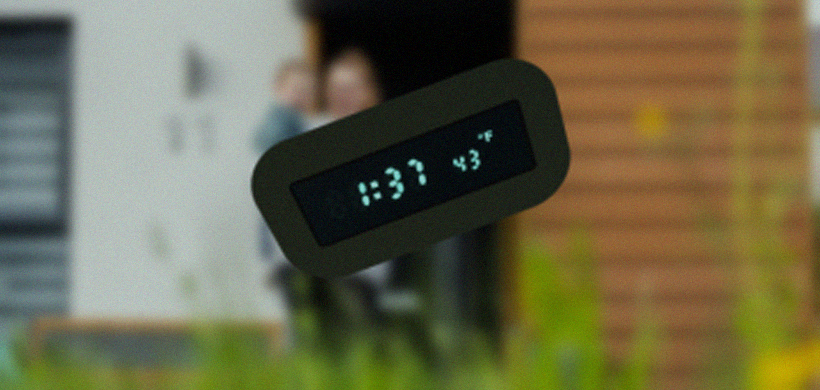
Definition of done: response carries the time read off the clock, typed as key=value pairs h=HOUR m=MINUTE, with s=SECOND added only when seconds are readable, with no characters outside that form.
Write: h=1 m=37
